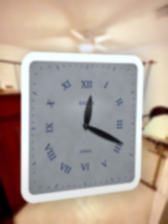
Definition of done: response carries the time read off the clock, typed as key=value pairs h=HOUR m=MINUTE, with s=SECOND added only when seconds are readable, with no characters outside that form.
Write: h=12 m=19
